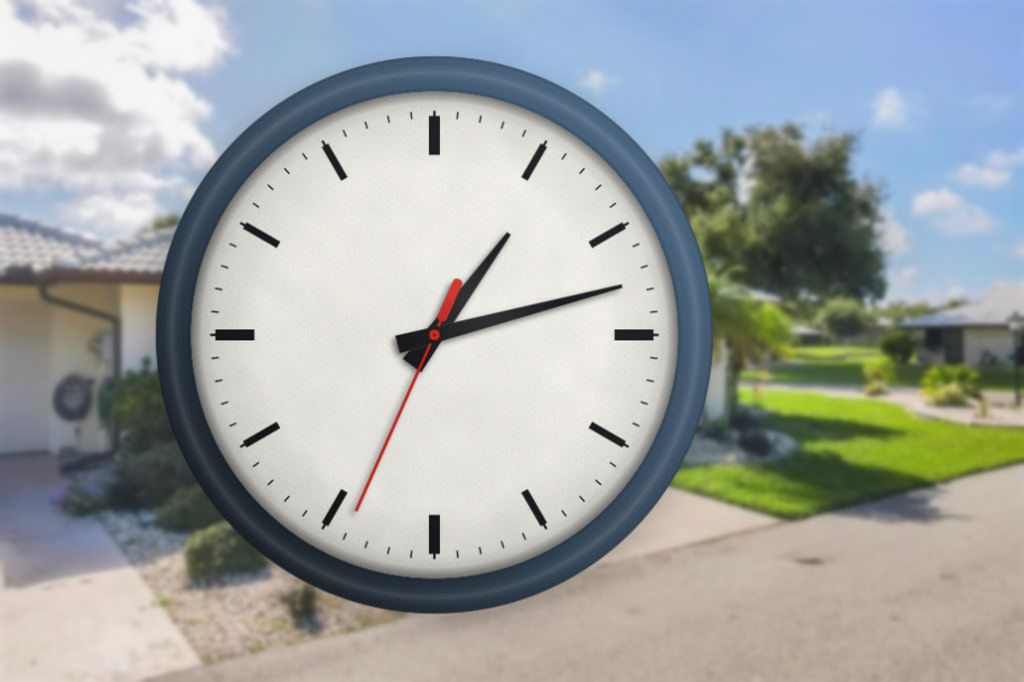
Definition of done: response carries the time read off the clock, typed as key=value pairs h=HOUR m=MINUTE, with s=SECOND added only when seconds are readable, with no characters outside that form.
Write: h=1 m=12 s=34
